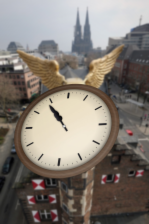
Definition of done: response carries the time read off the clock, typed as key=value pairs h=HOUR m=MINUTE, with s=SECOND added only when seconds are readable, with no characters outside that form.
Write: h=10 m=54
